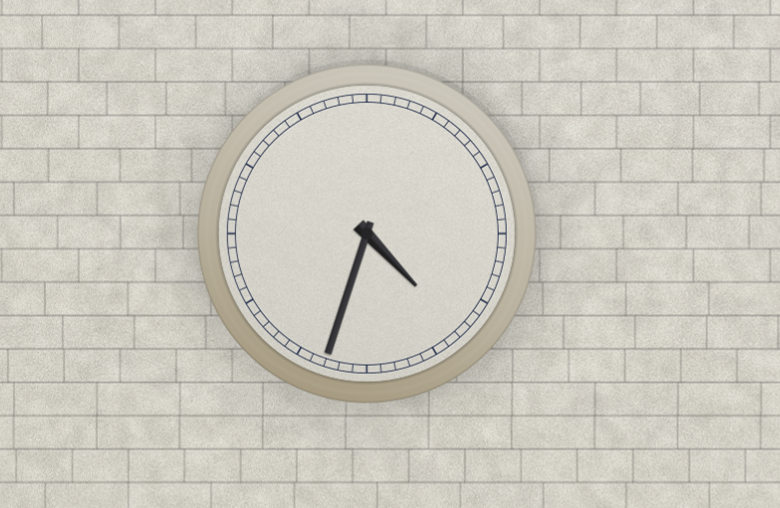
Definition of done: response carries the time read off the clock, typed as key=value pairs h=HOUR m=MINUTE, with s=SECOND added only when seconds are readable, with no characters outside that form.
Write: h=4 m=33
